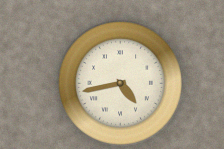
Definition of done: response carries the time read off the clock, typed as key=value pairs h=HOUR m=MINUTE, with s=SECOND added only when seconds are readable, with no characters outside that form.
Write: h=4 m=43
